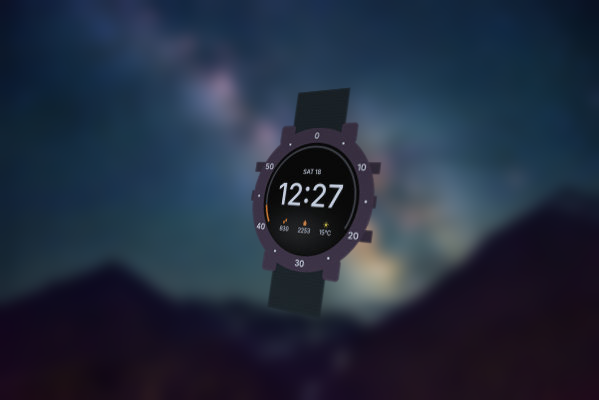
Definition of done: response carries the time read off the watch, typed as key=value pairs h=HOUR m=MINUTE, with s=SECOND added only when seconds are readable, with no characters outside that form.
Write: h=12 m=27
